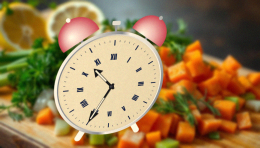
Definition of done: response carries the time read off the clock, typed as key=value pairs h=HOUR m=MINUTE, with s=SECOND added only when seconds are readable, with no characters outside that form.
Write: h=10 m=35
